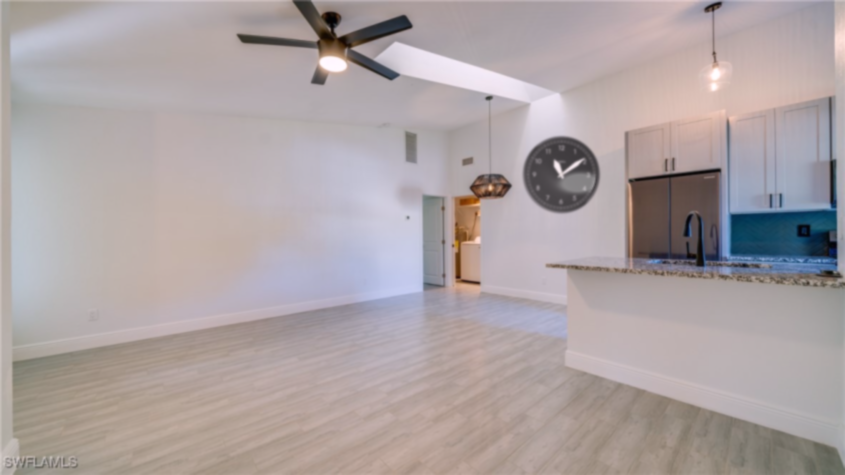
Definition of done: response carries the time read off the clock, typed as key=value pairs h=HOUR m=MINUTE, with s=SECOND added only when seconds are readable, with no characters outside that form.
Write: h=11 m=9
